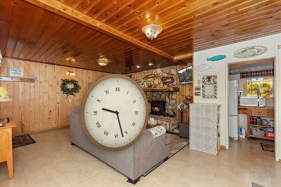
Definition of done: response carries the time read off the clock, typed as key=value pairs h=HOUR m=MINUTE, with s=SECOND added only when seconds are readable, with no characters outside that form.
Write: h=9 m=27
